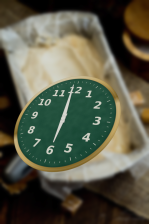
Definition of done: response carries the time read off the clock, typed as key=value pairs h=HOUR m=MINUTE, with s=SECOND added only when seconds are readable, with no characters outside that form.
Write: h=5 m=59
